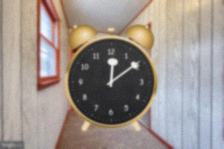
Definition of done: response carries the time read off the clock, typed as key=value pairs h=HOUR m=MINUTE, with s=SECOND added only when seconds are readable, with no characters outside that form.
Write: h=12 m=9
